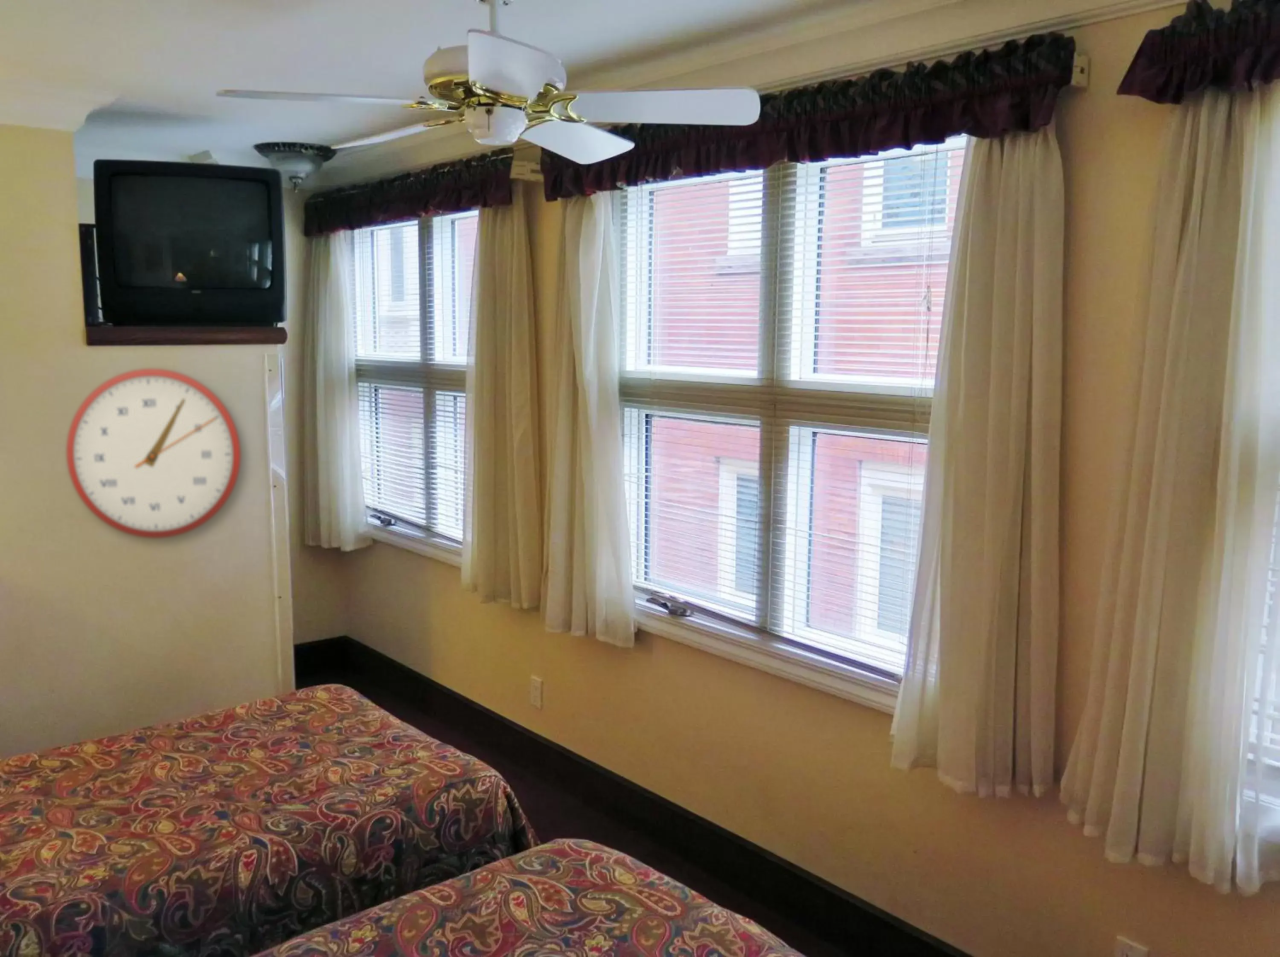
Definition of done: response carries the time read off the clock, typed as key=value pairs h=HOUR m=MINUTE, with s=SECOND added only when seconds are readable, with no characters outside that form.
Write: h=1 m=5 s=10
